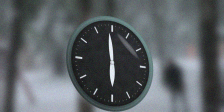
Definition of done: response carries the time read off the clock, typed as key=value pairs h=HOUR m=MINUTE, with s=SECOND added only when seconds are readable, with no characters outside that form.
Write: h=5 m=59
